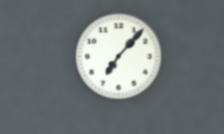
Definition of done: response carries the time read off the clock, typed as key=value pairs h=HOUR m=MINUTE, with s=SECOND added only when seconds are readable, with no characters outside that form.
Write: h=7 m=7
